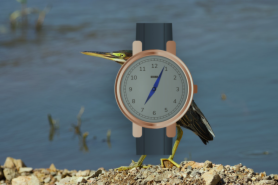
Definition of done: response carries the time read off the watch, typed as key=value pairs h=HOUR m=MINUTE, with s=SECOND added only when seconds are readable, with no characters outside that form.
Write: h=7 m=4
